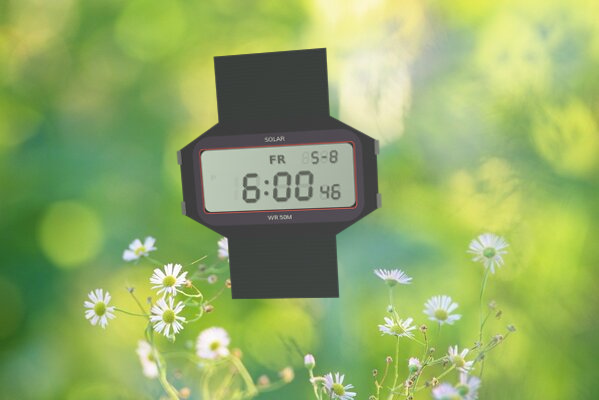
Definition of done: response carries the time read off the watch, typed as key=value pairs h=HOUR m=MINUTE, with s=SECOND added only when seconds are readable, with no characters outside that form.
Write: h=6 m=0 s=46
